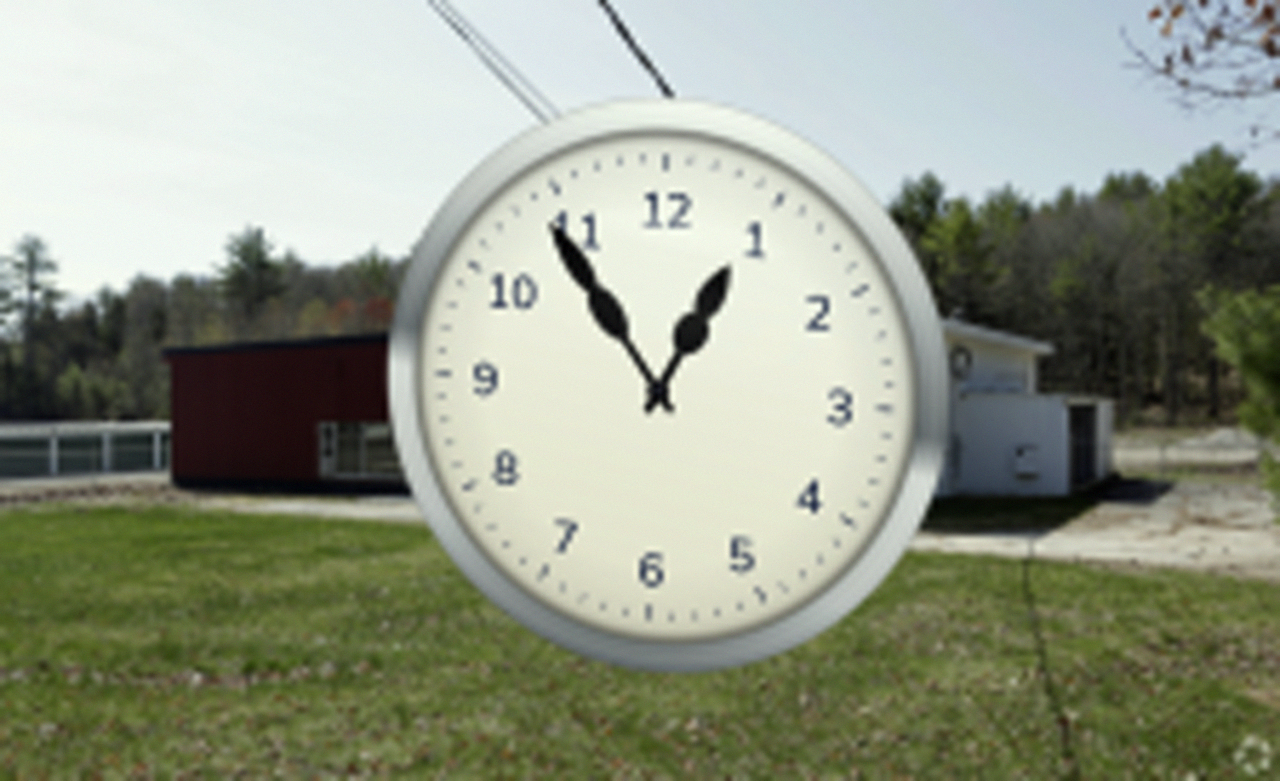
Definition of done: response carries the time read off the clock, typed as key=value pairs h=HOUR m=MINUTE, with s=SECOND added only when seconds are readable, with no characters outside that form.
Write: h=12 m=54
